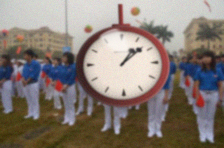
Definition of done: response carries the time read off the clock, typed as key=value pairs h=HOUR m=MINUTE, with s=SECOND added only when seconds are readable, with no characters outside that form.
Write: h=1 m=8
